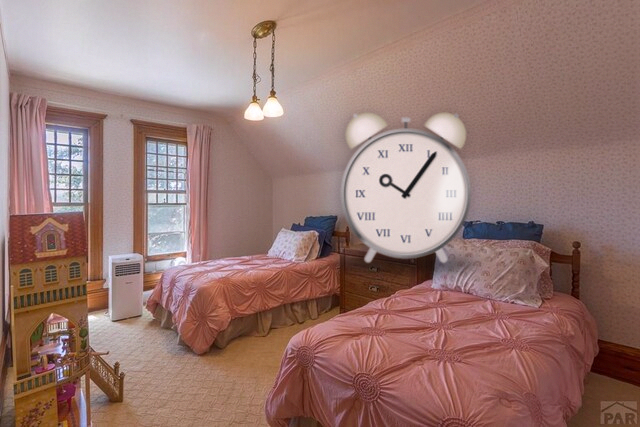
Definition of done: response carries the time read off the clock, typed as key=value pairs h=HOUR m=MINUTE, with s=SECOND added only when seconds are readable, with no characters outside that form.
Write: h=10 m=6
